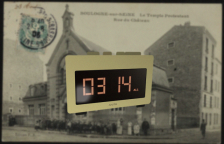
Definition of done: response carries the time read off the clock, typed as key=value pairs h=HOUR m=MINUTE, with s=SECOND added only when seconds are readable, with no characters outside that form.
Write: h=3 m=14
